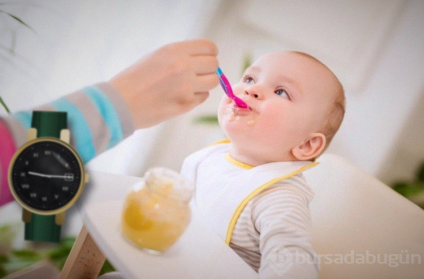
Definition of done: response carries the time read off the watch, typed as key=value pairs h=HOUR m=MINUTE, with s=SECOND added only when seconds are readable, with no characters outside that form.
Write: h=9 m=15
